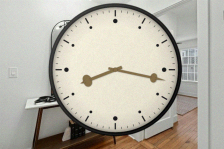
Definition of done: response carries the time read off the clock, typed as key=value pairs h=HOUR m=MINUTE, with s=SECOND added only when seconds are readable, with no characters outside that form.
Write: h=8 m=17
